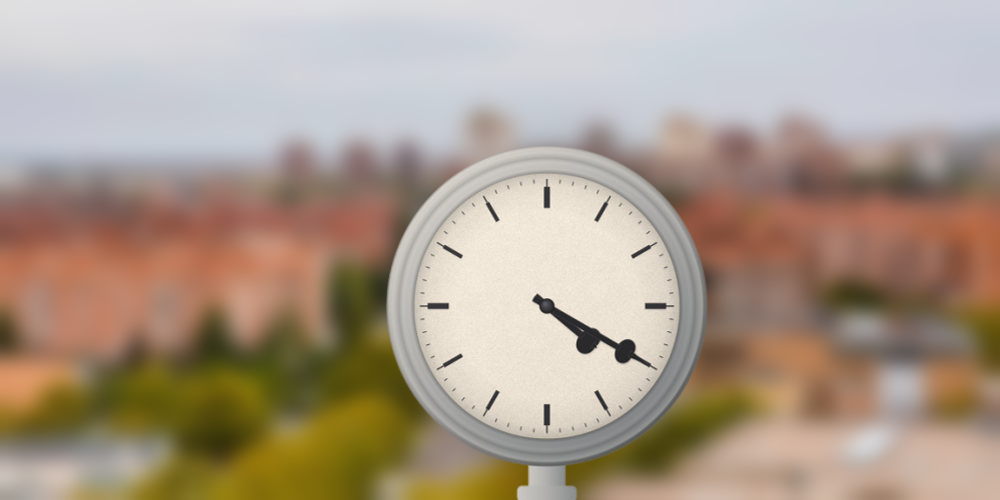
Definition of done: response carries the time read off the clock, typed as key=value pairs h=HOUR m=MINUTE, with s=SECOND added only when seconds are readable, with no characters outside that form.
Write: h=4 m=20
